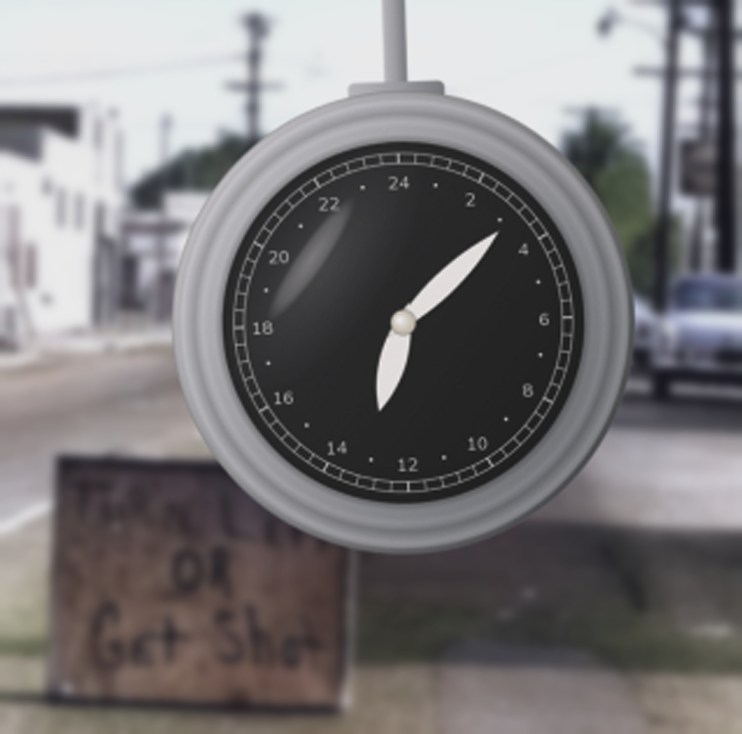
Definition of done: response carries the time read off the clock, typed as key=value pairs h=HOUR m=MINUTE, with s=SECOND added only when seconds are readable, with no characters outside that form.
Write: h=13 m=8
